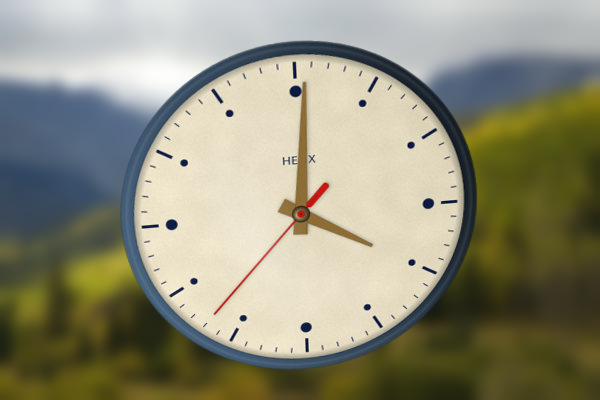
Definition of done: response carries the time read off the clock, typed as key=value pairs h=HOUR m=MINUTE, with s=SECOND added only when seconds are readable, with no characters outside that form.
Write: h=4 m=0 s=37
